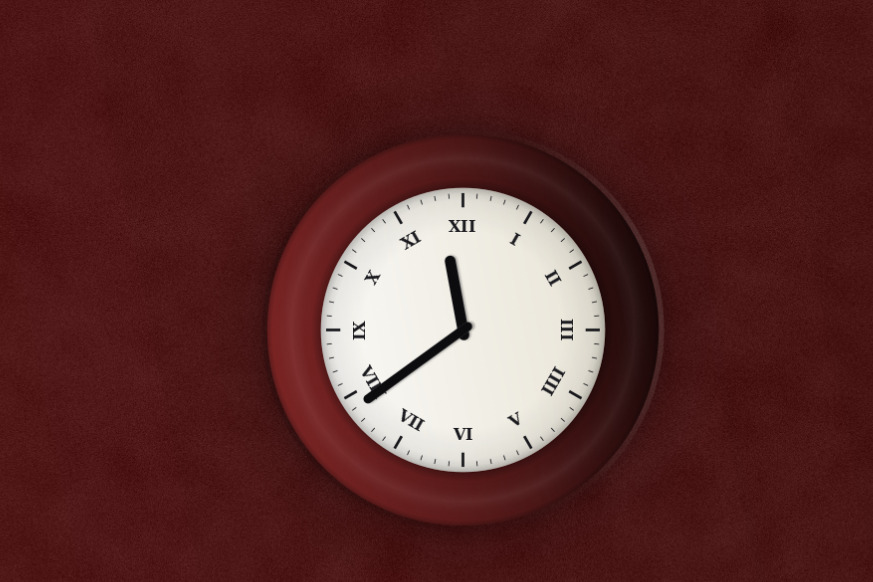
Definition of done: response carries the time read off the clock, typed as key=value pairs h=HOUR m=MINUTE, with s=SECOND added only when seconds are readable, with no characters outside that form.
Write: h=11 m=39
